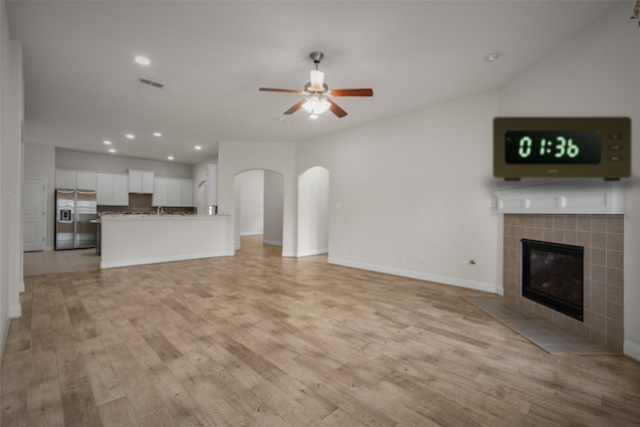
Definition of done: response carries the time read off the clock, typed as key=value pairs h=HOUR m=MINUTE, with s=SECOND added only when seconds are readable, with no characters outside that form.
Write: h=1 m=36
